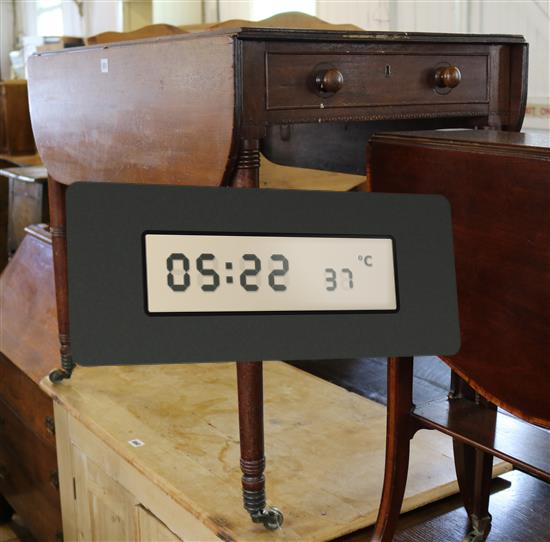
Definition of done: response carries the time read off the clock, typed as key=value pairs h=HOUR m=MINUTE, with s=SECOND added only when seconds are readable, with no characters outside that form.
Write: h=5 m=22
